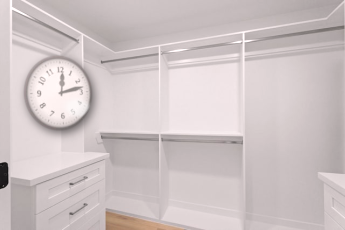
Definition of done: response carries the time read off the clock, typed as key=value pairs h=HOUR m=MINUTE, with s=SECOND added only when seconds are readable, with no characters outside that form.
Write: h=12 m=13
